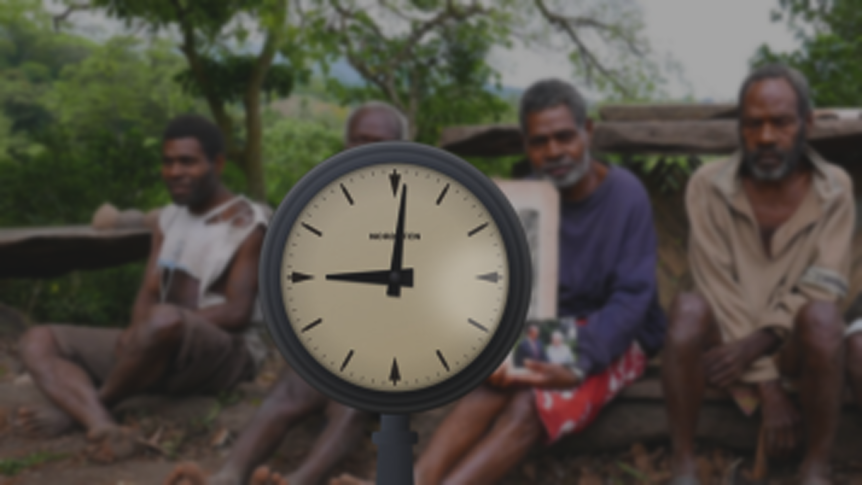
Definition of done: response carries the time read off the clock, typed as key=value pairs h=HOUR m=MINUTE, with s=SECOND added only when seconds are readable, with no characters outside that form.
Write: h=9 m=1
